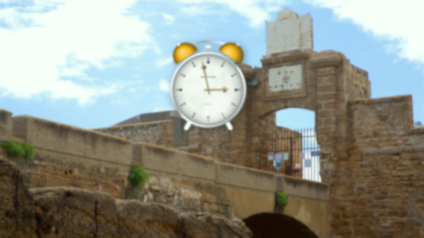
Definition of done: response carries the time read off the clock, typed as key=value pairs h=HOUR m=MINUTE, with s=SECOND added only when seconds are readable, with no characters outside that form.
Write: h=2 m=58
